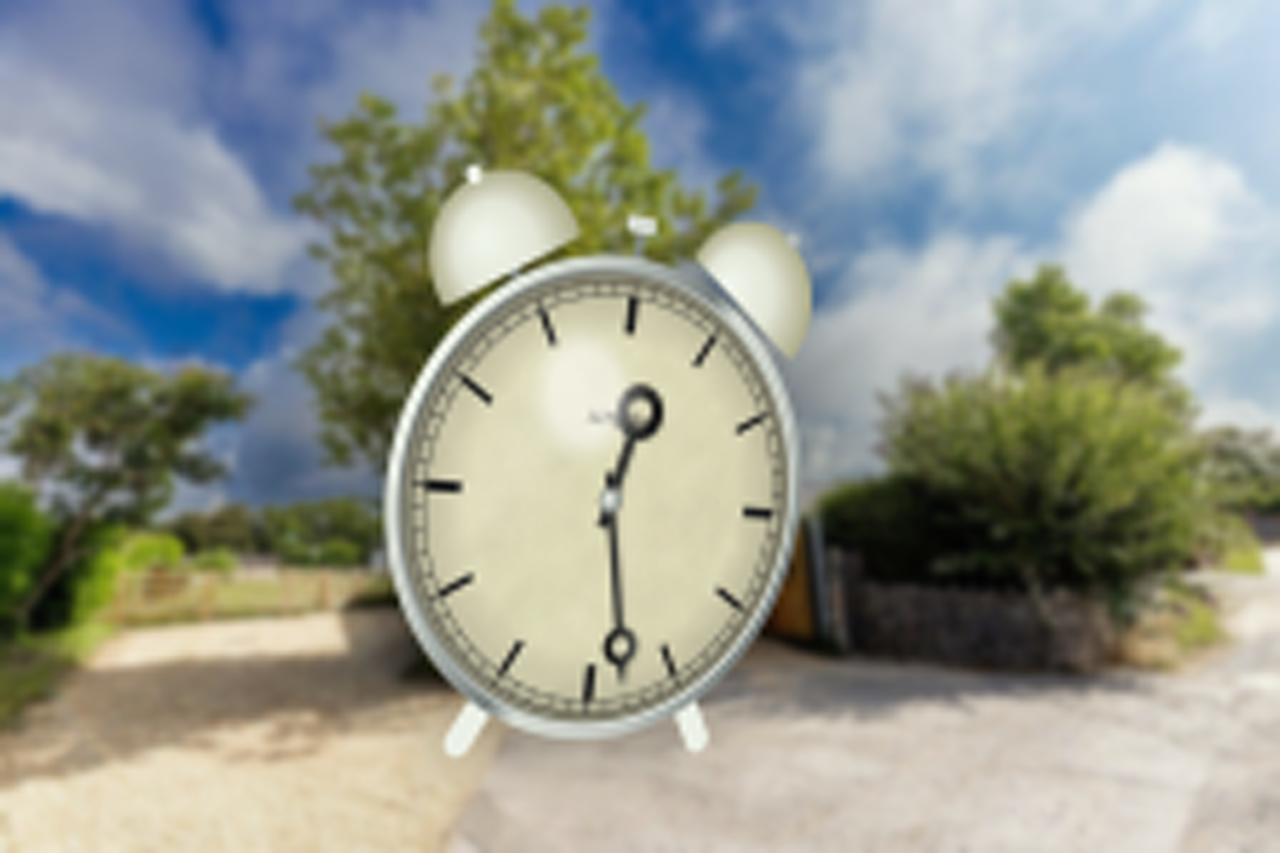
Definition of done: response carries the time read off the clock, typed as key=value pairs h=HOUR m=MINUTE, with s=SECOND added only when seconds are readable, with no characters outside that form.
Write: h=12 m=28
